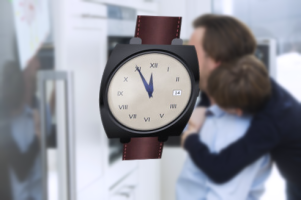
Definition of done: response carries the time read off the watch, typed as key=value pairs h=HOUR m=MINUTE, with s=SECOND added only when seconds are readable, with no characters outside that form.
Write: h=11 m=55
